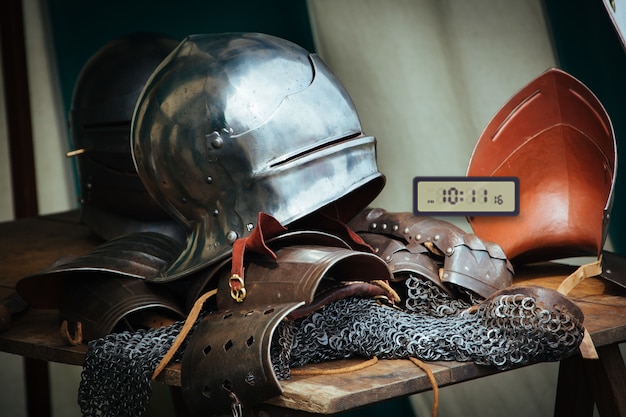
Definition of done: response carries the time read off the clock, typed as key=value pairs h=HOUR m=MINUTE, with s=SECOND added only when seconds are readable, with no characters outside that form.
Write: h=10 m=11 s=16
